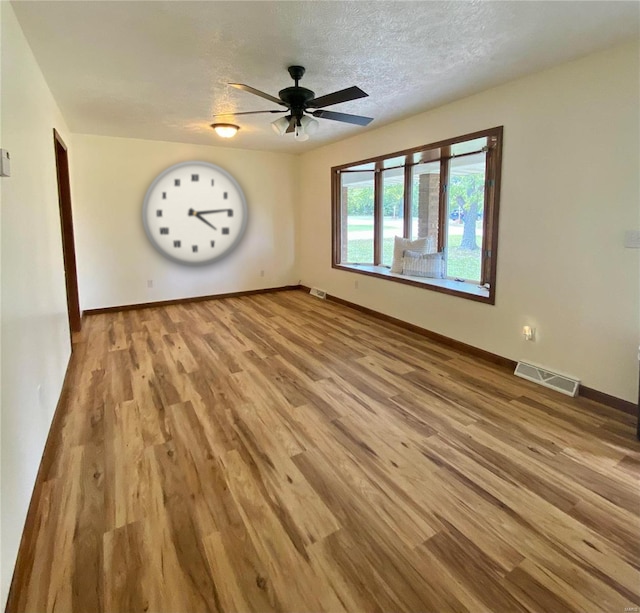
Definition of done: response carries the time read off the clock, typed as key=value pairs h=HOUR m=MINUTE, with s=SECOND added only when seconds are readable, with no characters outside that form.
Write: h=4 m=14
